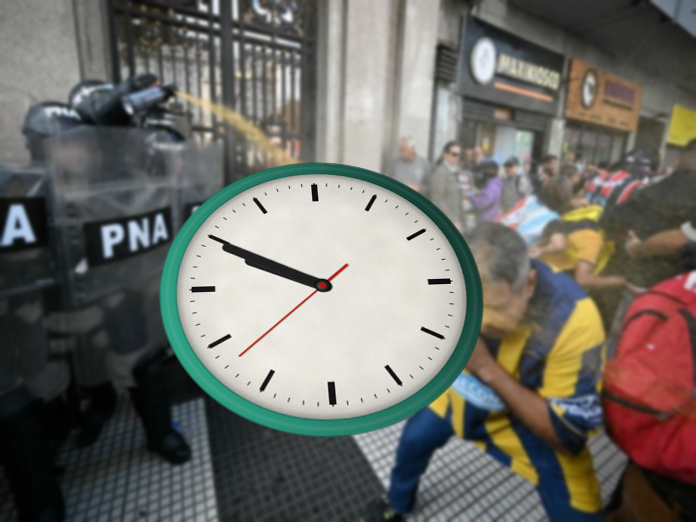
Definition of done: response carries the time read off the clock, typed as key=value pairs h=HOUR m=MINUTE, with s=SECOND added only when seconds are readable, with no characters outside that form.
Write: h=9 m=49 s=38
